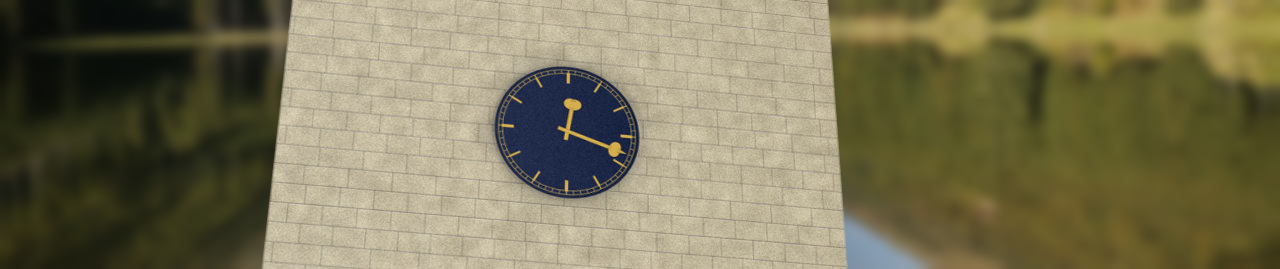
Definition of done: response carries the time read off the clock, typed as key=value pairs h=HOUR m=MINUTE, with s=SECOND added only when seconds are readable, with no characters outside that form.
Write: h=12 m=18
